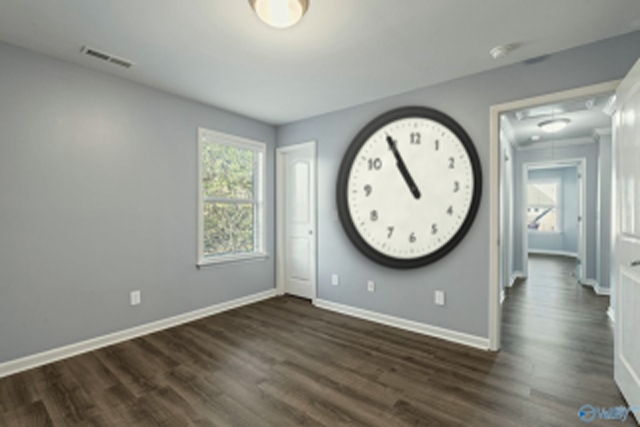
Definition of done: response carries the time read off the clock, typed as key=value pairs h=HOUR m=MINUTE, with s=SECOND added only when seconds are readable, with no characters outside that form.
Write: h=10 m=55
